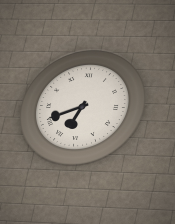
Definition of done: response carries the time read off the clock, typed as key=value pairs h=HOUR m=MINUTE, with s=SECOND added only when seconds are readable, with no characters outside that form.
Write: h=6 m=41
